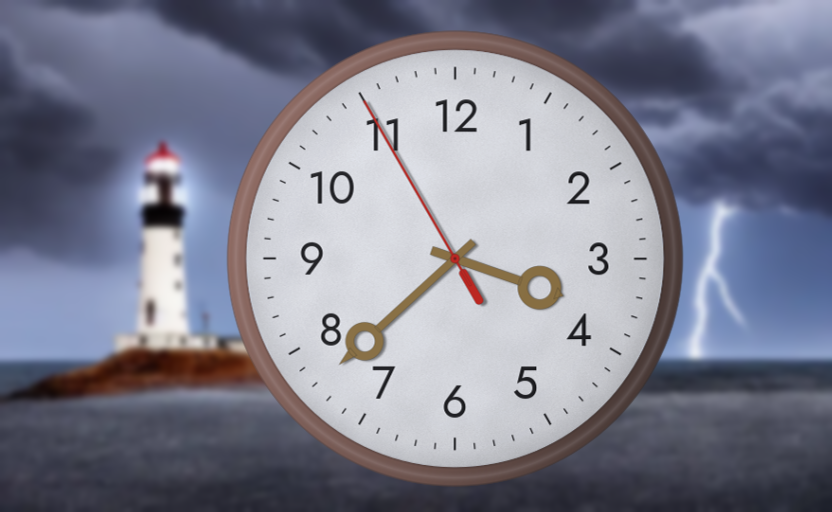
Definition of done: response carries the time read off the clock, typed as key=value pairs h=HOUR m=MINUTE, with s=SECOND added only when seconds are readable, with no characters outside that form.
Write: h=3 m=37 s=55
